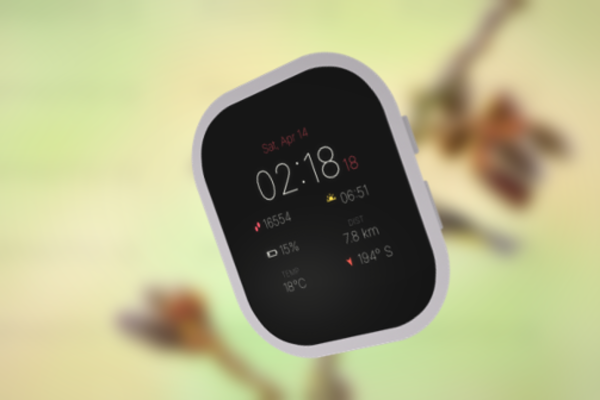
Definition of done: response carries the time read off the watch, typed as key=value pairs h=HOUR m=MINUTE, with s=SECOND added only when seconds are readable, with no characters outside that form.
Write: h=2 m=18 s=18
